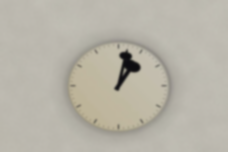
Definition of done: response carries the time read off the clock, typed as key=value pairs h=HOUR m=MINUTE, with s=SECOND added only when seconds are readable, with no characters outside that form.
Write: h=1 m=2
